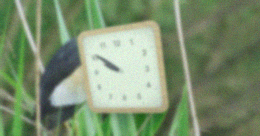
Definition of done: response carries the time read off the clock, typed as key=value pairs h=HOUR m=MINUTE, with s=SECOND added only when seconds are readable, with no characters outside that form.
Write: h=9 m=51
